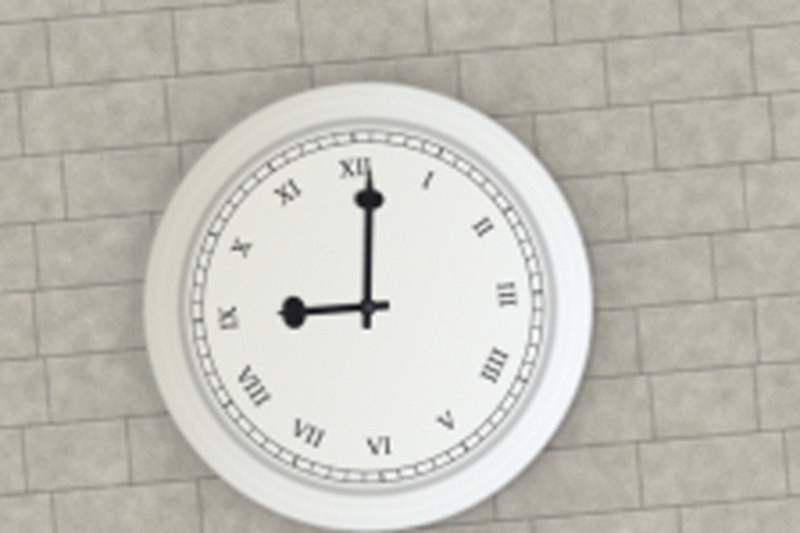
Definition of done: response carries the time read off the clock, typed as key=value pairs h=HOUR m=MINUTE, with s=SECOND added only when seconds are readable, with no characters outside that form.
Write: h=9 m=1
